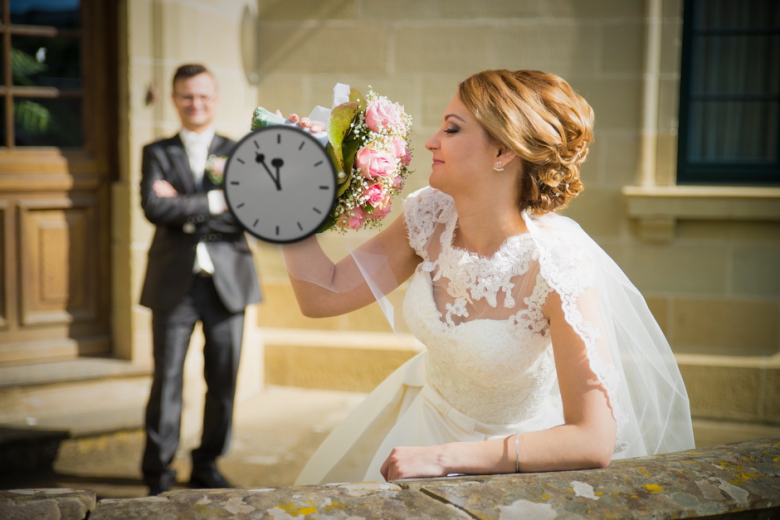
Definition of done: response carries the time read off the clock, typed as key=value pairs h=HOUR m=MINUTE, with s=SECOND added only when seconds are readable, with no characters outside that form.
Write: h=11 m=54
